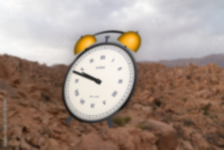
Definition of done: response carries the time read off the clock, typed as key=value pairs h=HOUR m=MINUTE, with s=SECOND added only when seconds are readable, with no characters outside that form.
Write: h=9 m=48
